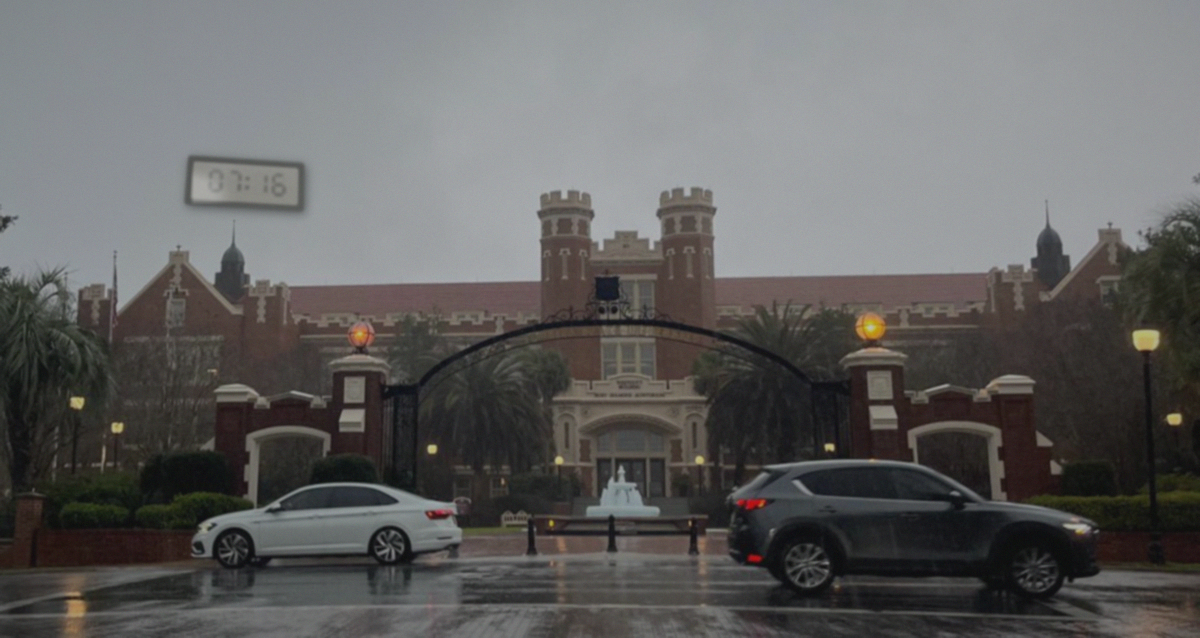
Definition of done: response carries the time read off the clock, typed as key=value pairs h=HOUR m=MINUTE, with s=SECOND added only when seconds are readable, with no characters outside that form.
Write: h=7 m=16
